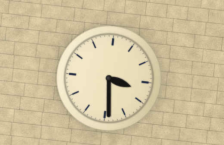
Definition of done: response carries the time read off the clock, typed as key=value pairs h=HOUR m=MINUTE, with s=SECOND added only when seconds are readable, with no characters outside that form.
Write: h=3 m=29
